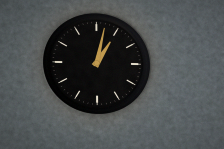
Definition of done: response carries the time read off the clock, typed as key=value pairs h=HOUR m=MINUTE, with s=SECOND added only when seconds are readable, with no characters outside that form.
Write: h=1 m=2
